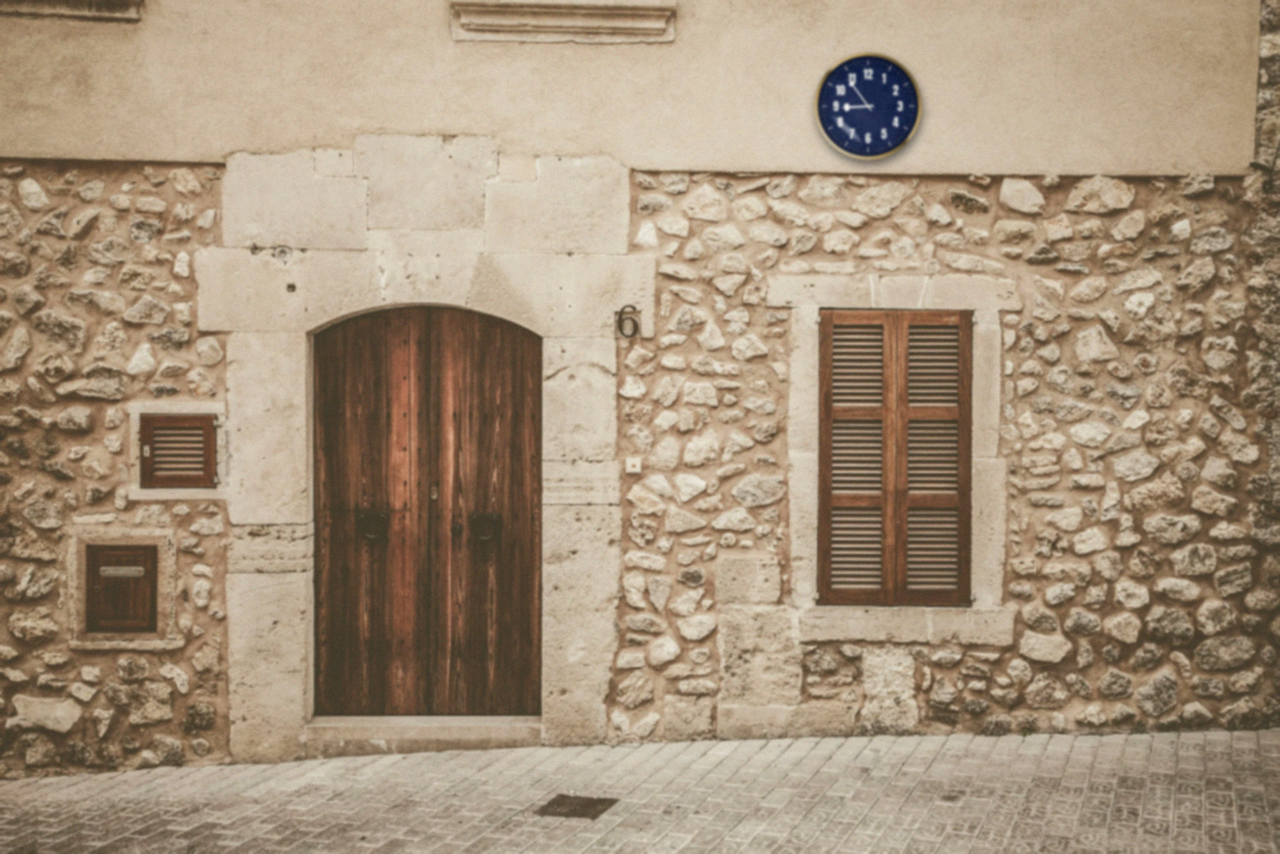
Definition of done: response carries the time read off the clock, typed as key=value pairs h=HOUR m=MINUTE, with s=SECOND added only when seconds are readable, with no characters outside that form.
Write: h=8 m=54
